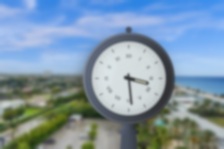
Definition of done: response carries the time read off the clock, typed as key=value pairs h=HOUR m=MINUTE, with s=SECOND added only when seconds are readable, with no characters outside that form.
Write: h=3 m=29
